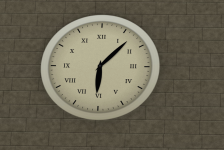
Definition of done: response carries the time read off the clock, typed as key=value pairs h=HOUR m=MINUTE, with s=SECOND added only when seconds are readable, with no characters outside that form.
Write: h=6 m=7
